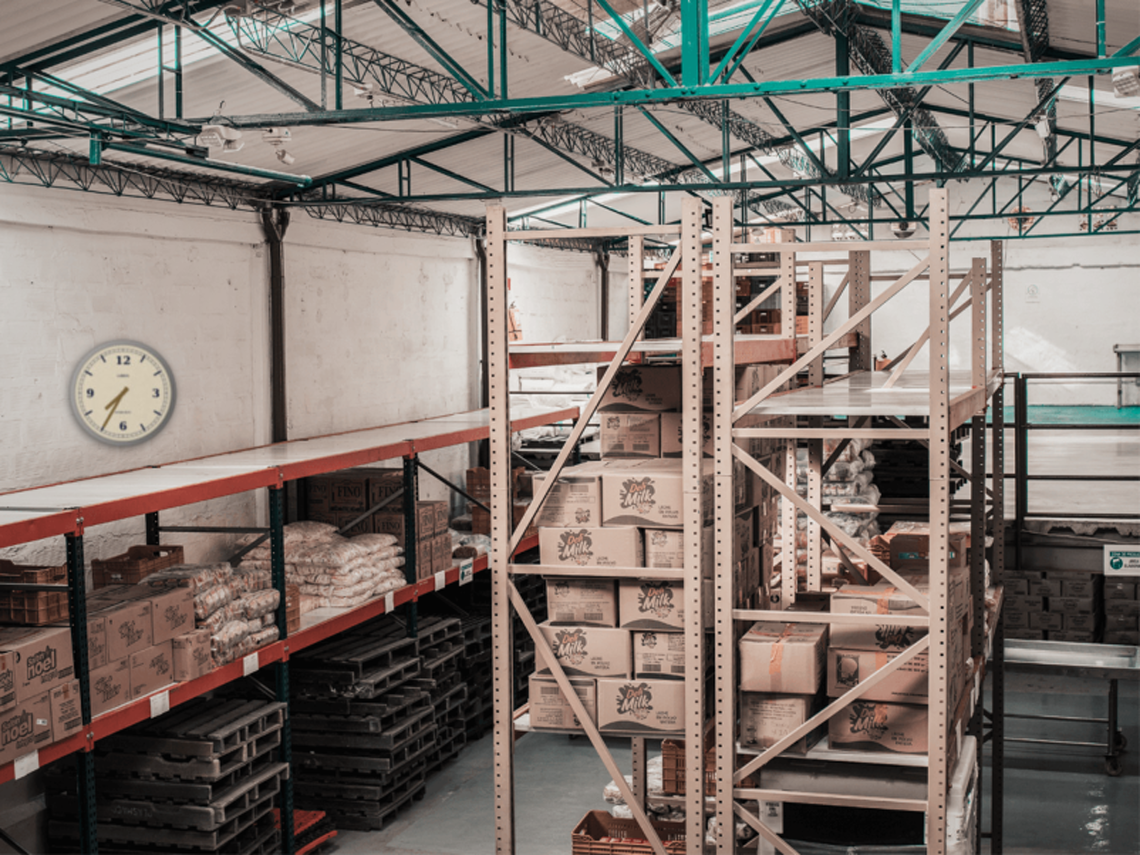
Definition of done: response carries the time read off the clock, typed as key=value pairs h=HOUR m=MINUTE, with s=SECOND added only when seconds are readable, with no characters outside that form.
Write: h=7 m=35
